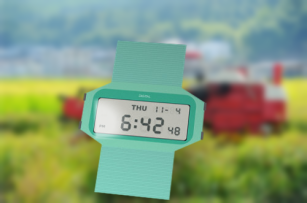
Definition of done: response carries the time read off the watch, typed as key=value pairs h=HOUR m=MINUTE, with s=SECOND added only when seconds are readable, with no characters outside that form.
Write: h=6 m=42 s=48
